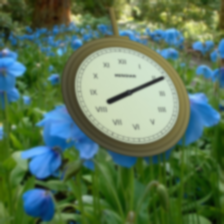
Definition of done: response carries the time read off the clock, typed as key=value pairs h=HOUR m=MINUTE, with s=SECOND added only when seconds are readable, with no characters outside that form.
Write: h=8 m=11
